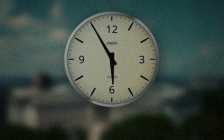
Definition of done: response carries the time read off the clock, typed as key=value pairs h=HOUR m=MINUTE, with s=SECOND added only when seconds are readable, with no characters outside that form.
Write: h=5 m=55
